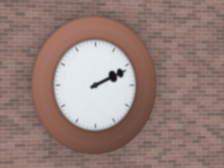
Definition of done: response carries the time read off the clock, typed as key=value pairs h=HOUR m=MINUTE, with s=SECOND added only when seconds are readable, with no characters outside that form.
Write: h=2 m=11
